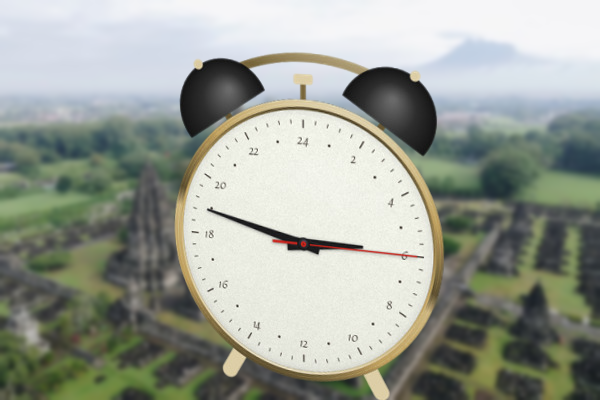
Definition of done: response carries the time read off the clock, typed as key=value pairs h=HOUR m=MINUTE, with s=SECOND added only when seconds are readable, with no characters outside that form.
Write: h=5 m=47 s=15
